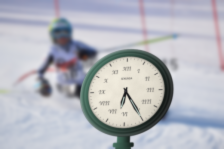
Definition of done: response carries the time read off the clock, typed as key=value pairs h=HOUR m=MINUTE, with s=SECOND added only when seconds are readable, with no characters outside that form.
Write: h=6 m=25
